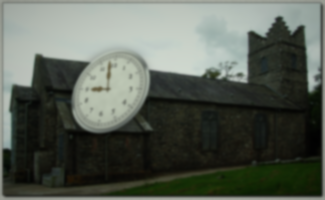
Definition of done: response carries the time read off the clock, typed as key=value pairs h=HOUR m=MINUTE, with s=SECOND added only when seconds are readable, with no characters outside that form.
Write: h=8 m=58
